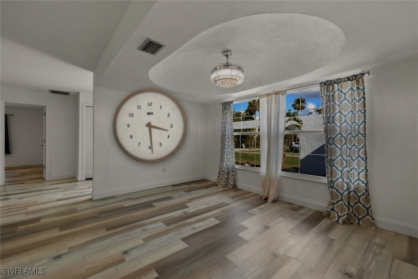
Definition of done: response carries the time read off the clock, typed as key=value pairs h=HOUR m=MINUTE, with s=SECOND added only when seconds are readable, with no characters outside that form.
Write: h=3 m=29
